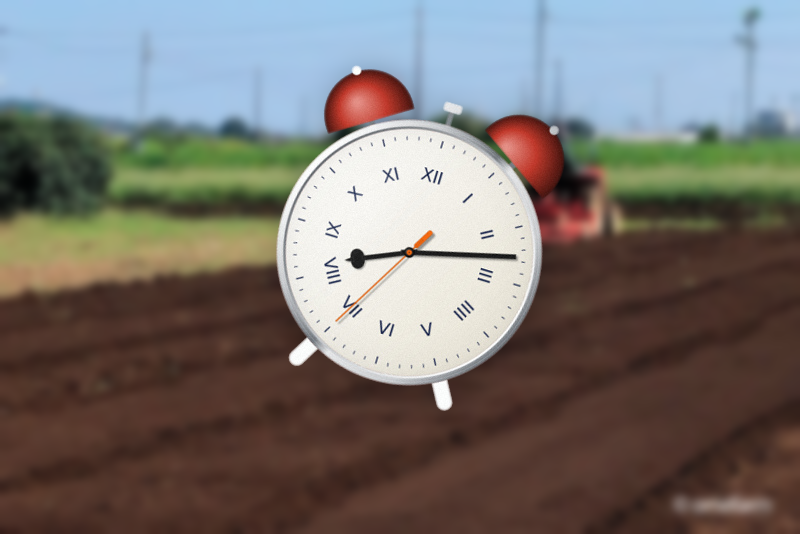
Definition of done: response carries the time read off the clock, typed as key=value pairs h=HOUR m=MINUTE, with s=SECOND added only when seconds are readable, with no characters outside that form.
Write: h=8 m=12 s=35
